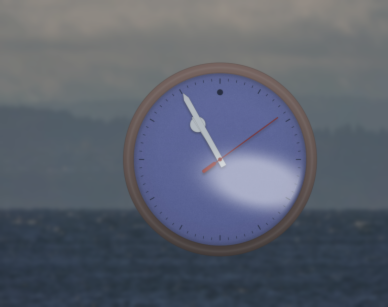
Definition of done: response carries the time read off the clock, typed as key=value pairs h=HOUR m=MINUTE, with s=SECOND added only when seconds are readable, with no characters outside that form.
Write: h=10 m=55 s=9
